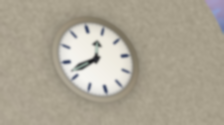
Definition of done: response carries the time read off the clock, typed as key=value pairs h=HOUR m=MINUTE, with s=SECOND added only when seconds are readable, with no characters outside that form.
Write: h=12 m=42
